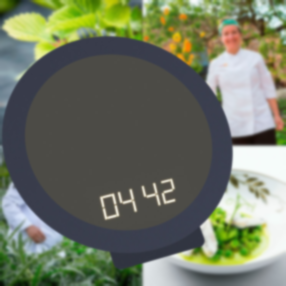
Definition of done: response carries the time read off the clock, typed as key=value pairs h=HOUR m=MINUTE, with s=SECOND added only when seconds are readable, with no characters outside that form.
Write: h=4 m=42
